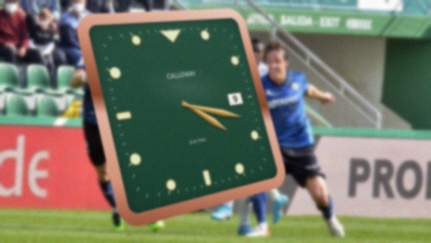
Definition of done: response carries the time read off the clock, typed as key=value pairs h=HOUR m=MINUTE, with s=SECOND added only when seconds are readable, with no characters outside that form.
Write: h=4 m=18
